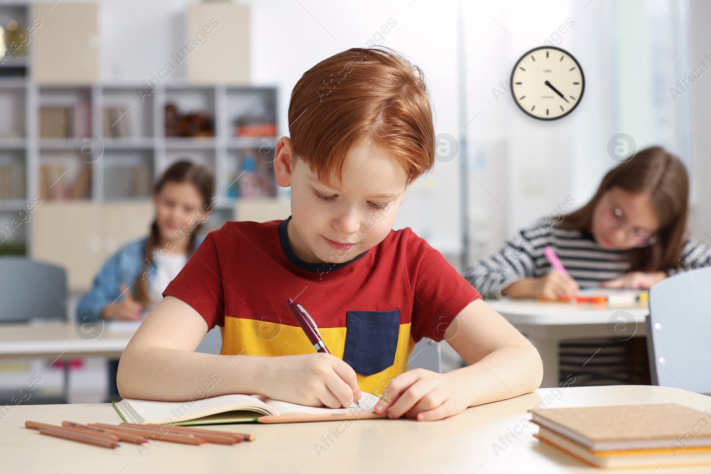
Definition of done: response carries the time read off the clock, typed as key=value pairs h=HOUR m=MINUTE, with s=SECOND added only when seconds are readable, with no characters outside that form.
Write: h=4 m=22
